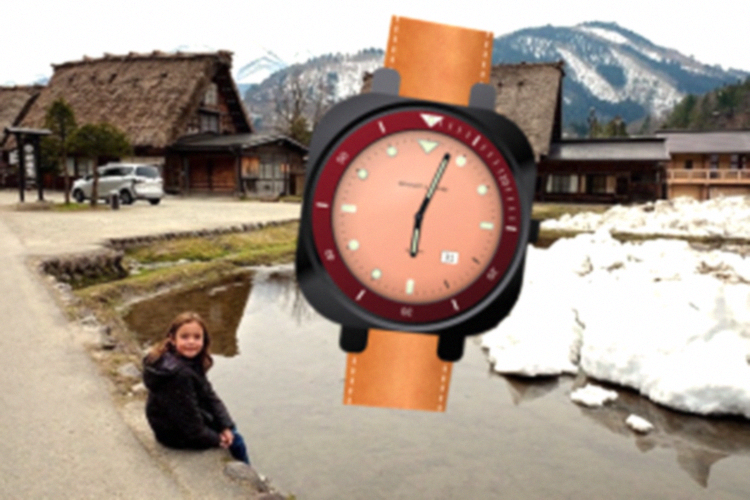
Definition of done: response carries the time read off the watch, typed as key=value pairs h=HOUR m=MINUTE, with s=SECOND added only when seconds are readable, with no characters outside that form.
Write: h=6 m=3
